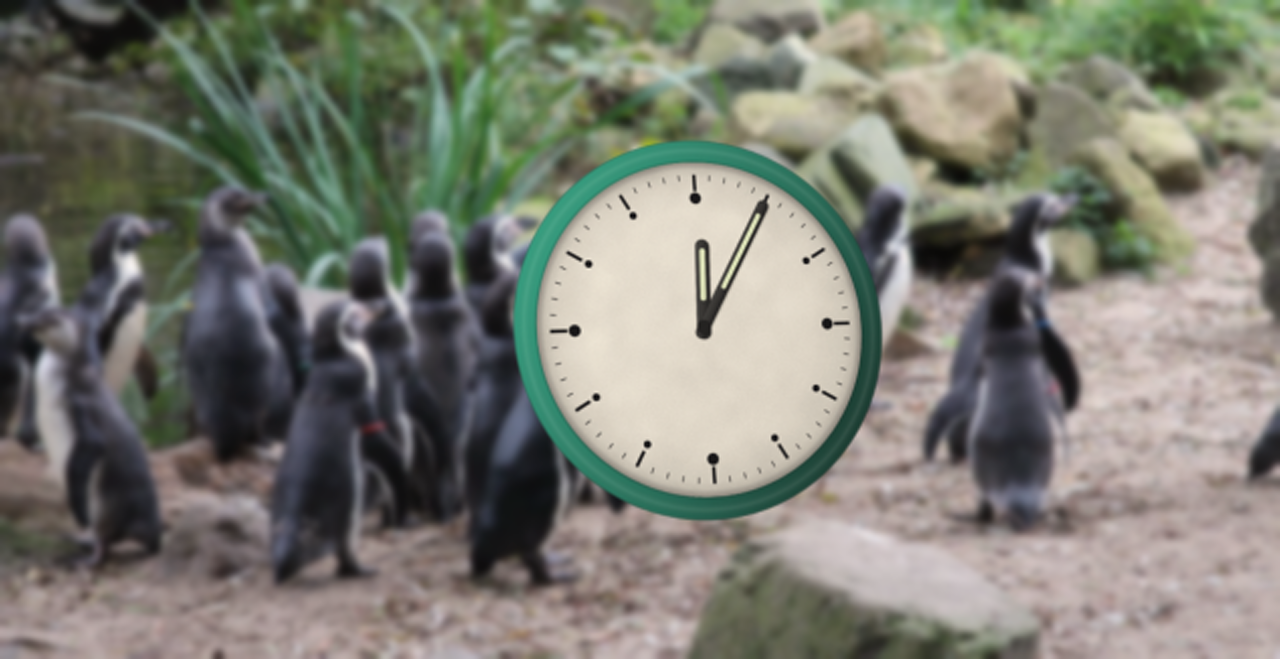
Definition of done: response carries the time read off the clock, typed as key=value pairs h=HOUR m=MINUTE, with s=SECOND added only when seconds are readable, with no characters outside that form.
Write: h=12 m=5
